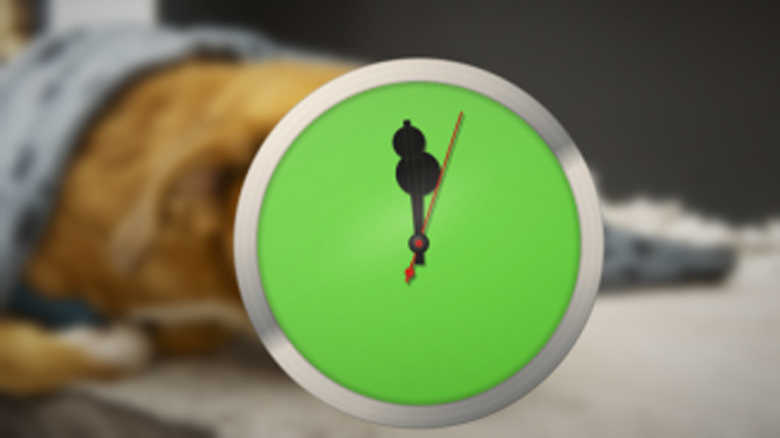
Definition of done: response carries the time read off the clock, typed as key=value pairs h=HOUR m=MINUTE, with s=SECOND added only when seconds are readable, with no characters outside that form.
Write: h=11 m=59 s=3
